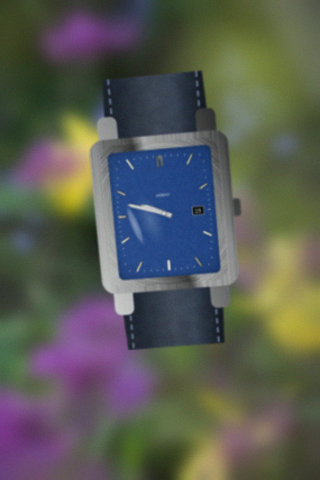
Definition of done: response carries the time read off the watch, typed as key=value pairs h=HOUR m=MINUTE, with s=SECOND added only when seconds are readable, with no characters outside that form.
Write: h=9 m=48
